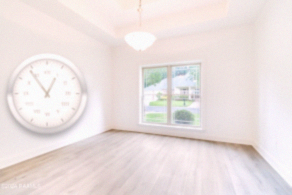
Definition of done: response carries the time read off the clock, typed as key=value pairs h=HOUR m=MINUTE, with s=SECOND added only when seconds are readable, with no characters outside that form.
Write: h=12 m=54
